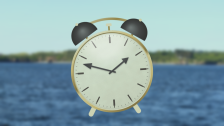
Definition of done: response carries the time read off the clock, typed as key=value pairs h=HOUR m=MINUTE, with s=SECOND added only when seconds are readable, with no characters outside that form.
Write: h=1 m=48
